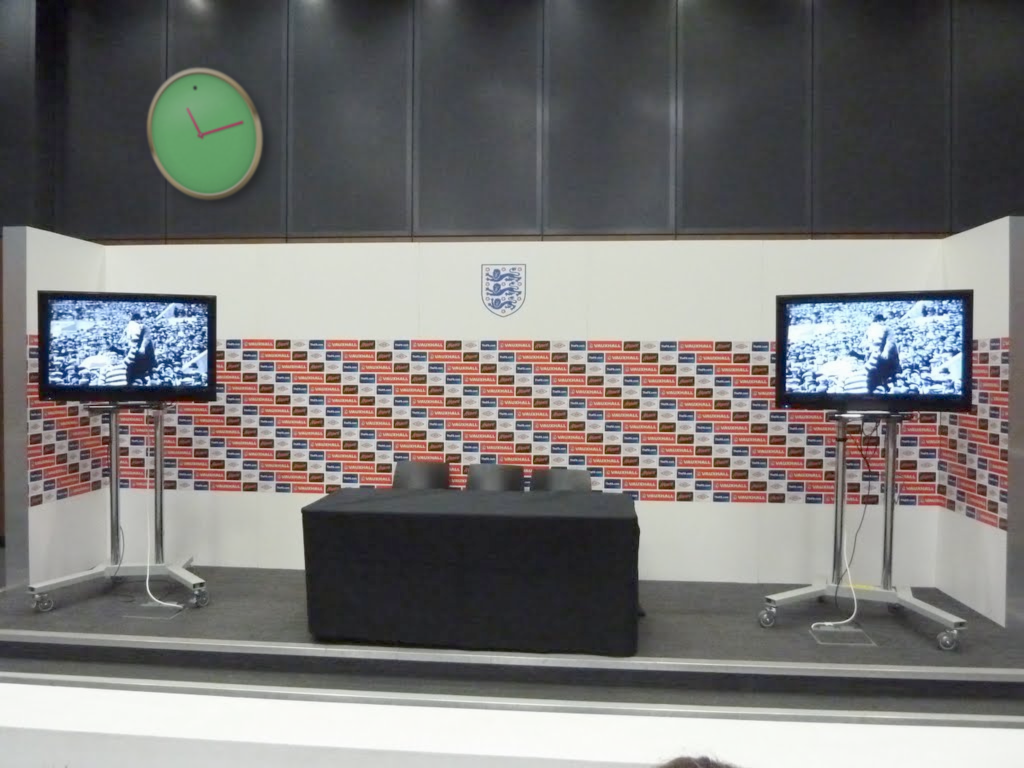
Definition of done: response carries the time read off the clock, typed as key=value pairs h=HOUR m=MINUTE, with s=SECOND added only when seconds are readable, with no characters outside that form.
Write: h=11 m=13
